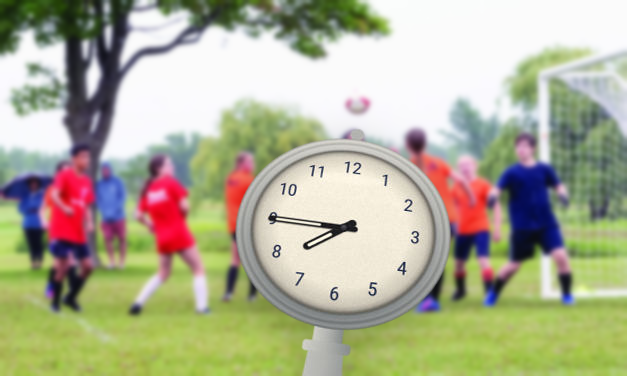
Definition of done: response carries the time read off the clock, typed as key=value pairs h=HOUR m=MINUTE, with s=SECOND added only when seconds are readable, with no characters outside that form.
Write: h=7 m=45
